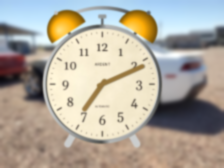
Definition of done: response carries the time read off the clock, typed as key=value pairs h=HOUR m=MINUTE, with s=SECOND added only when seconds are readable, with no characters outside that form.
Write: h=7 m=11
